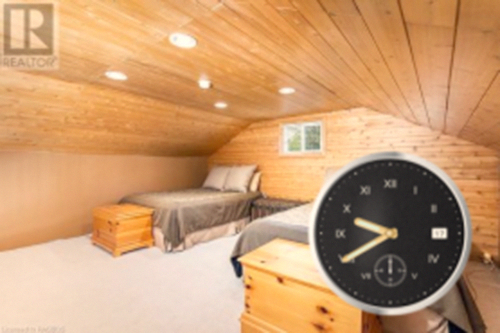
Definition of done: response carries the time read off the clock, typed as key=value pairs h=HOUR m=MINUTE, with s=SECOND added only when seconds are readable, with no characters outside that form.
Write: h=9 m=40
